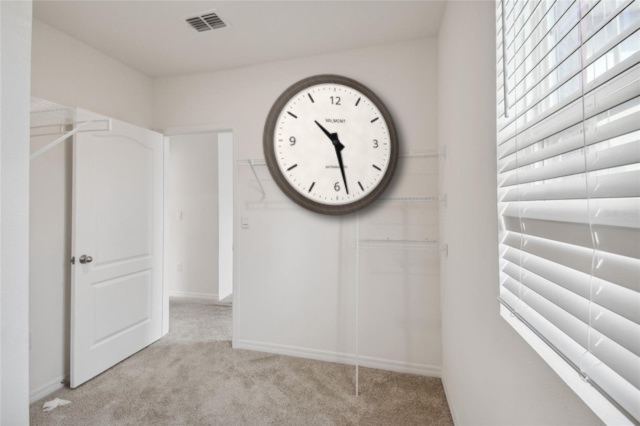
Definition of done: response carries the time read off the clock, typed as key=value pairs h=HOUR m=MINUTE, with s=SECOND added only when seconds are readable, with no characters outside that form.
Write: h=10 m=28
